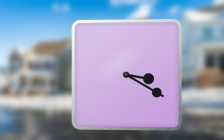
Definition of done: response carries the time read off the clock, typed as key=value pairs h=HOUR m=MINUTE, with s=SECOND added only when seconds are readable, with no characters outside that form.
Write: h=3 m=20
